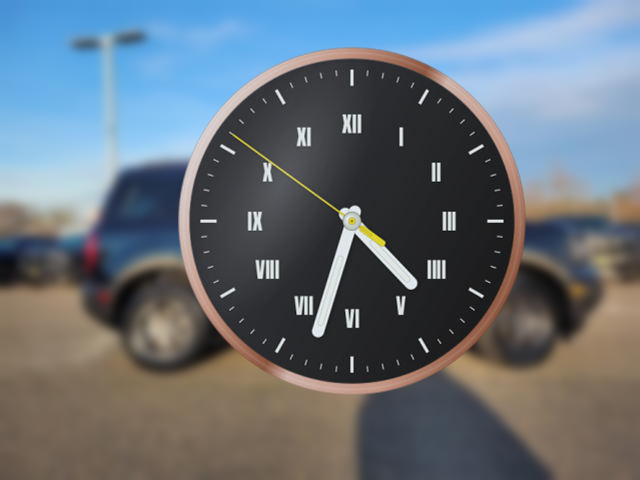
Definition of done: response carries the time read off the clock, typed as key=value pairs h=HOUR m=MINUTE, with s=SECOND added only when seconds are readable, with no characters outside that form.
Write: h=4 m=32 s=51
